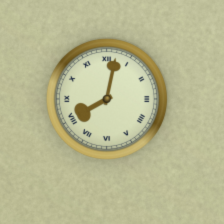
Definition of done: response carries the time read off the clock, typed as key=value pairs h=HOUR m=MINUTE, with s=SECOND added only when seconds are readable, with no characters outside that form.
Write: h=8 m=2
